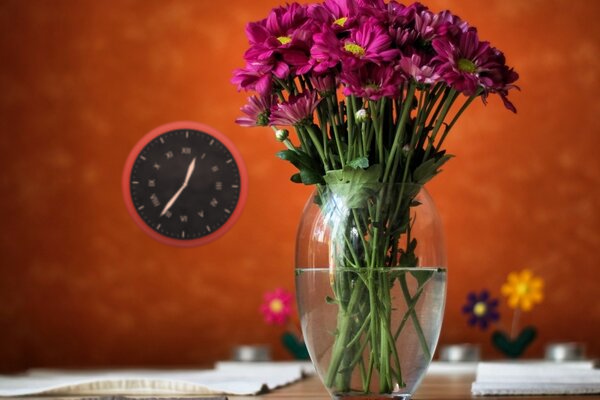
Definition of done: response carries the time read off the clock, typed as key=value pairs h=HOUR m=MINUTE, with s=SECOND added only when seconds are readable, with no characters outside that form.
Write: h=12 m=36
